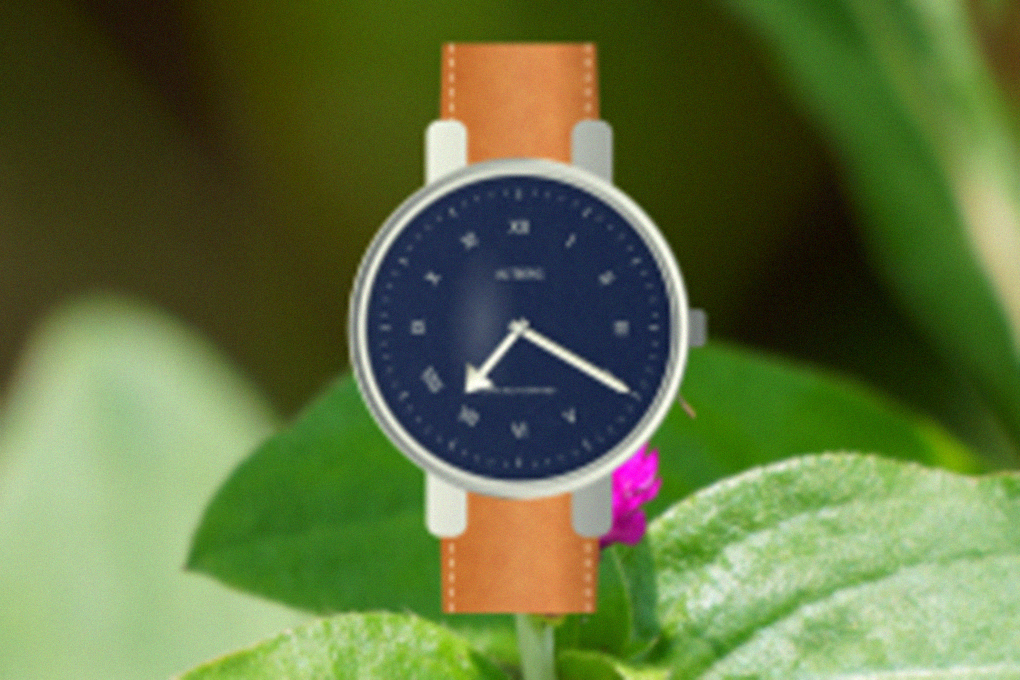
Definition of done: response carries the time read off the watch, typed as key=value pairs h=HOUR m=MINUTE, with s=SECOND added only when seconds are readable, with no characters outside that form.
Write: h=7 m=20
